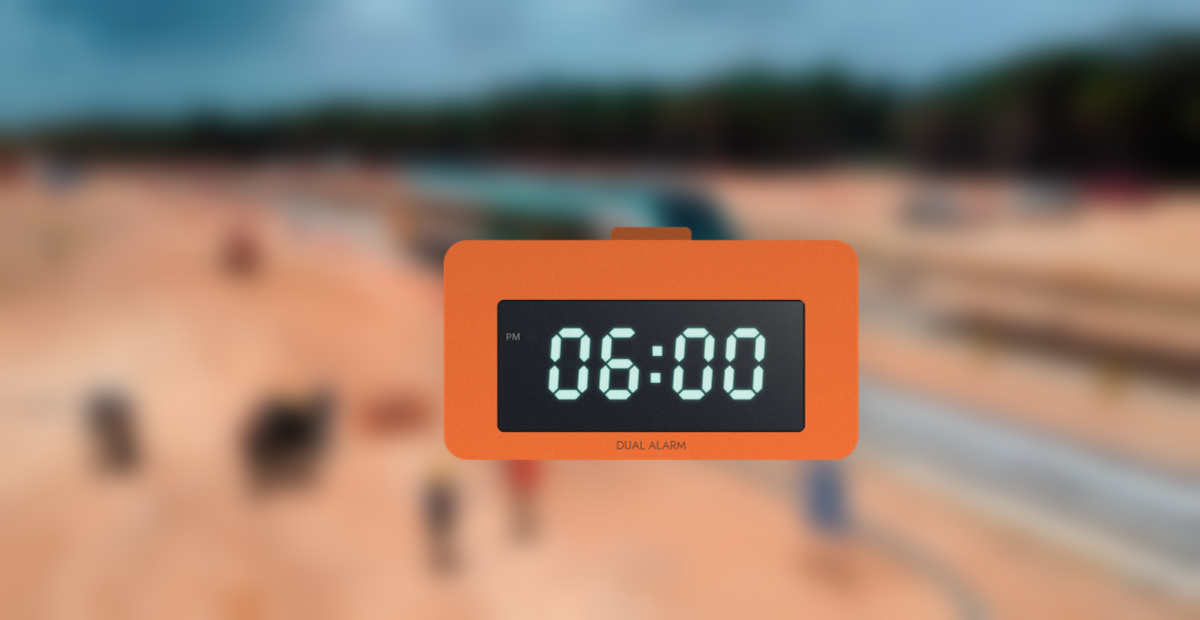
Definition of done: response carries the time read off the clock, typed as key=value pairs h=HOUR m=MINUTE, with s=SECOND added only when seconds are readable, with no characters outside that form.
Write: h=6 m=0
